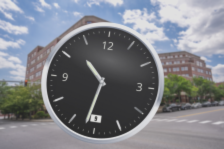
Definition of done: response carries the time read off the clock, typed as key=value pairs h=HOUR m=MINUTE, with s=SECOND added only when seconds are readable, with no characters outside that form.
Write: h=10 m=32
